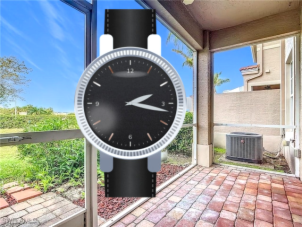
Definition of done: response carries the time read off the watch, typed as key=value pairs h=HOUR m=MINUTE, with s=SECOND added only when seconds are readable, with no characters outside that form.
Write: h=2 m=17
